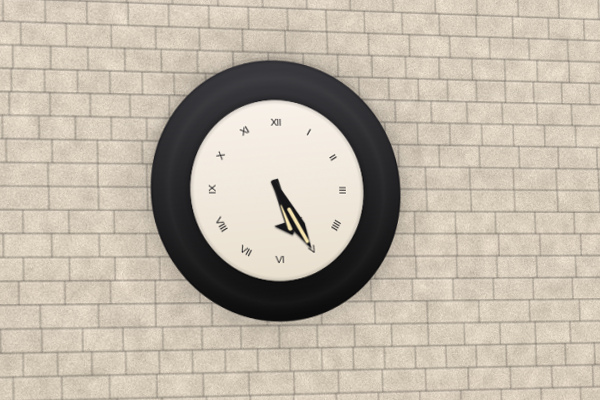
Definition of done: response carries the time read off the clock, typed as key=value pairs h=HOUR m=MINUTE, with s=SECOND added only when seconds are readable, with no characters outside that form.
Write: h=5 m=25
